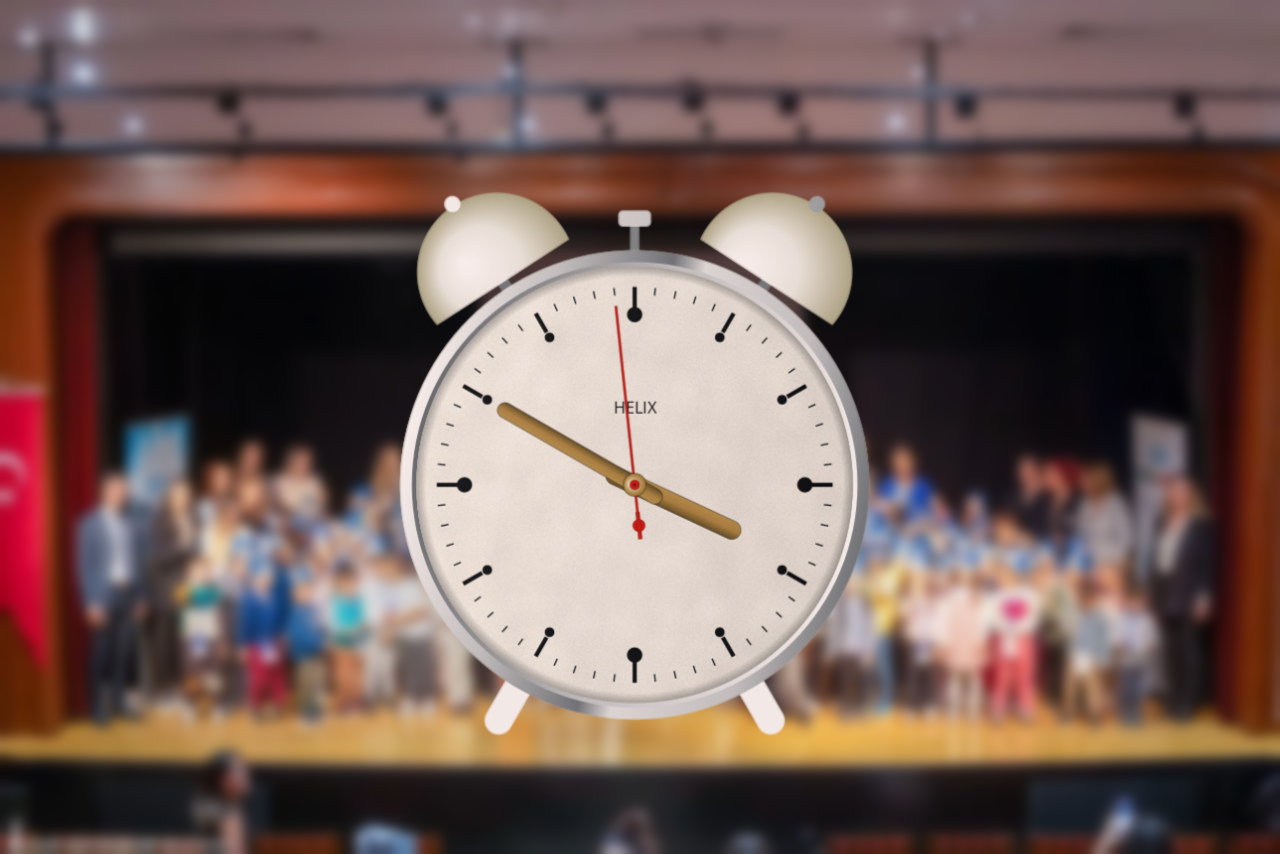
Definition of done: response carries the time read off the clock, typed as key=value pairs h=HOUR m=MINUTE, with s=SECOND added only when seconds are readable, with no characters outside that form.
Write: h=3 m=49 s=59
